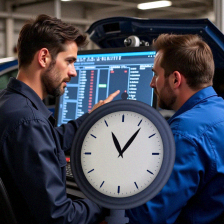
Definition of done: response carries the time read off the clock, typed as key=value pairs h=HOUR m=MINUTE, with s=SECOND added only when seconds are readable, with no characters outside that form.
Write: h=11 m=6
